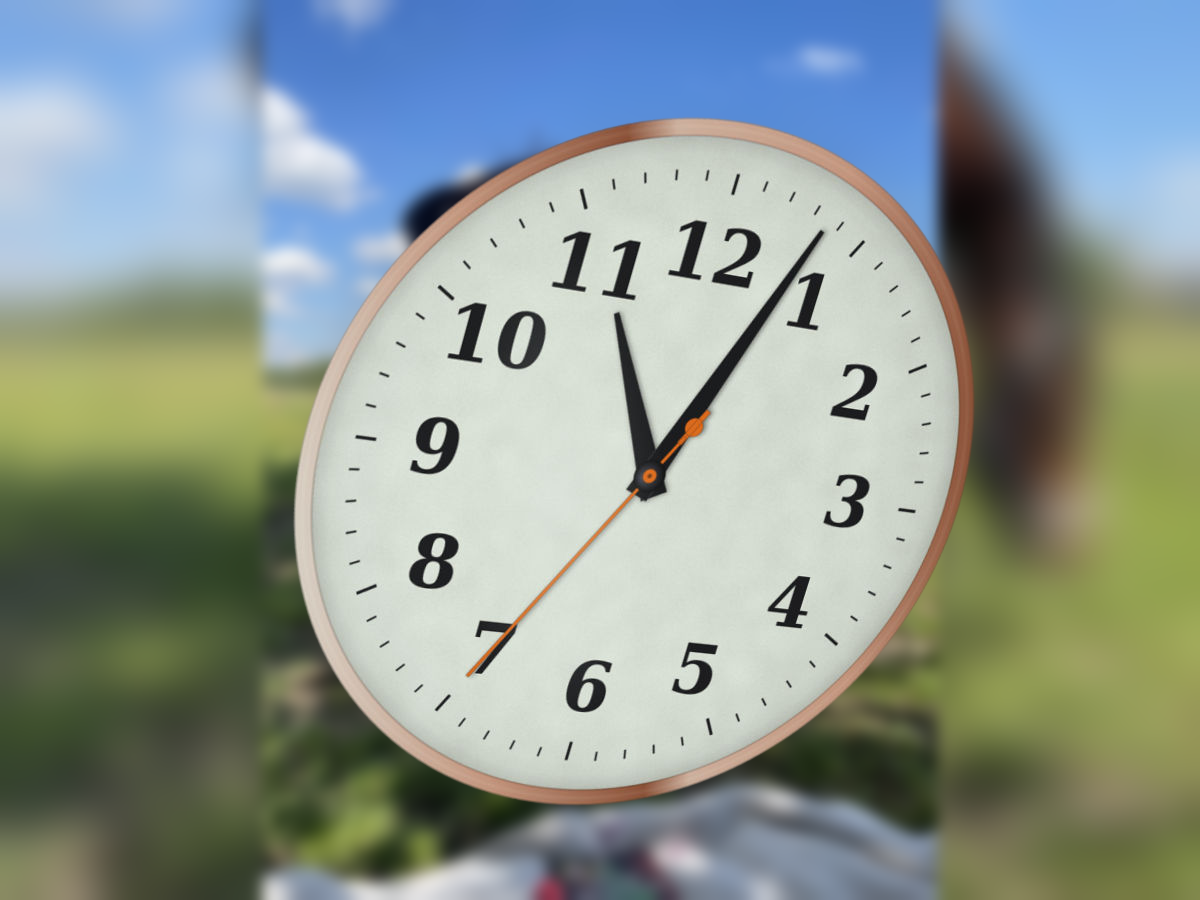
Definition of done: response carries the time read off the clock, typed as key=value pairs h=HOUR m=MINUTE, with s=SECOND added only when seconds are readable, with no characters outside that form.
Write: h=11 m=3 s=35
